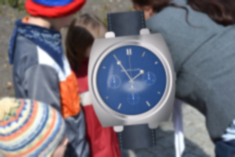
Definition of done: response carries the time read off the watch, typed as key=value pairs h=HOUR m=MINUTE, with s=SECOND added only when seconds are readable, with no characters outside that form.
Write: h=1 m=55
